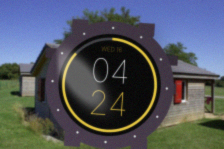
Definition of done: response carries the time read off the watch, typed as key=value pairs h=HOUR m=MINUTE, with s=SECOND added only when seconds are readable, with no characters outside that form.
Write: h=4 m=24
